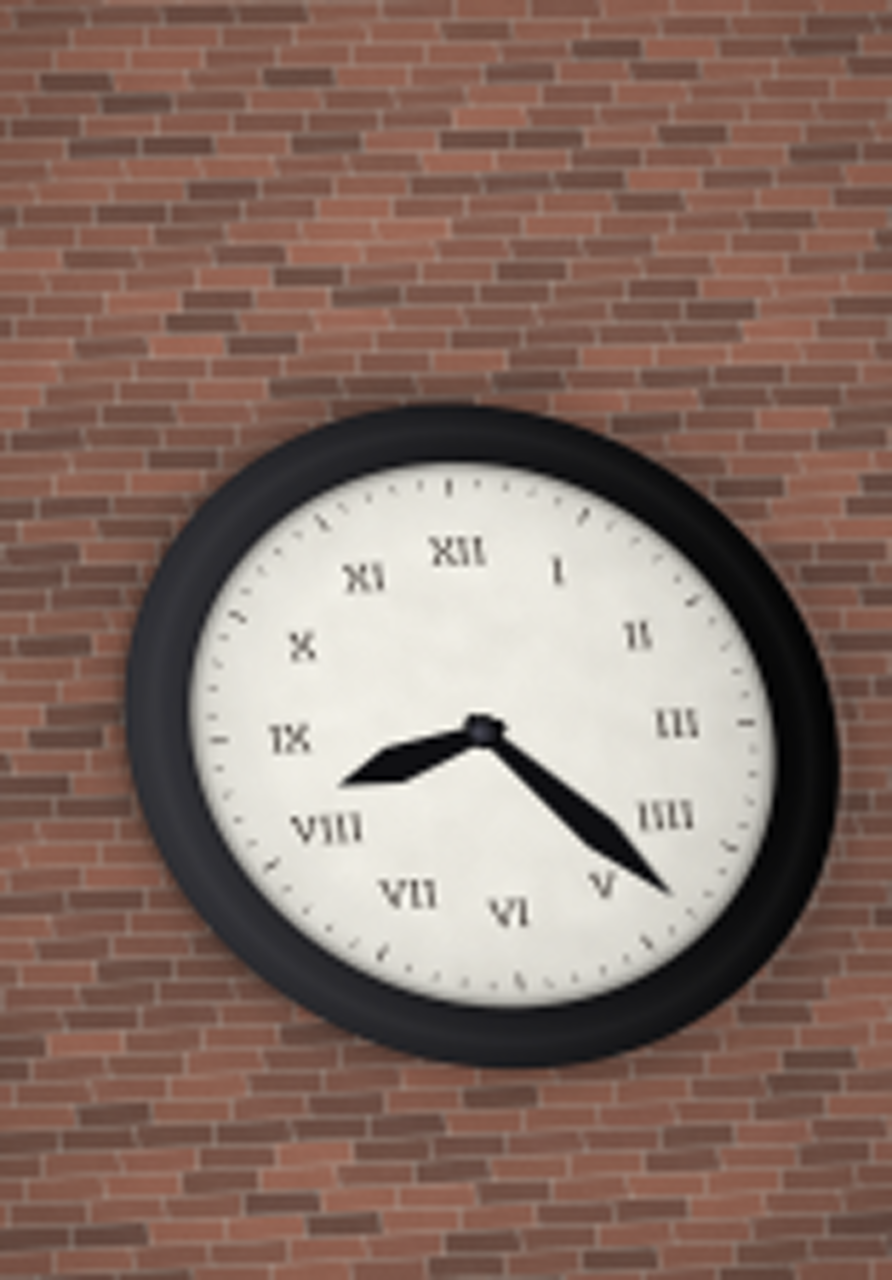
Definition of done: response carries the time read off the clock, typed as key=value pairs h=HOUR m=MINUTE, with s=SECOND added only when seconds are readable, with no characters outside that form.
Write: h=8 m=23
